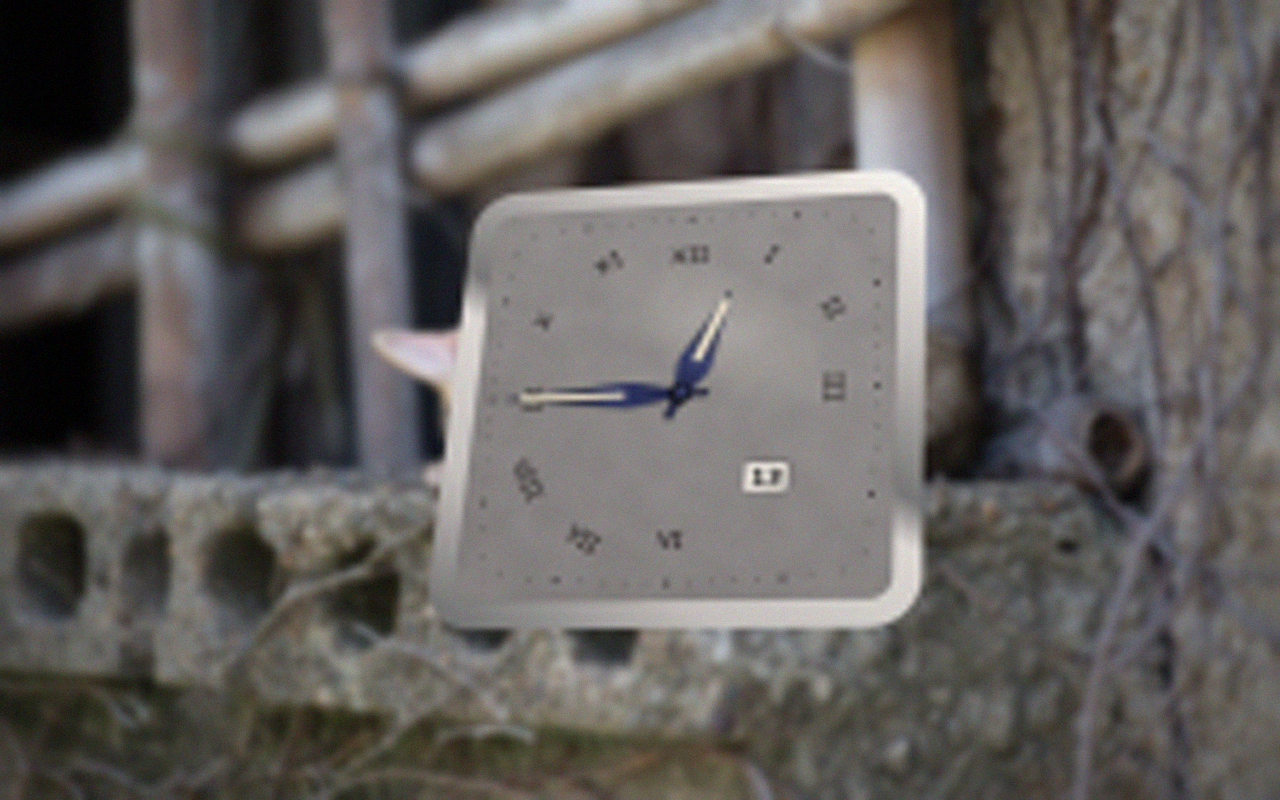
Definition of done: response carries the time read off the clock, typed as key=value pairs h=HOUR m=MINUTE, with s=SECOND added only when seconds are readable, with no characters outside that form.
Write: h=12 m=45
